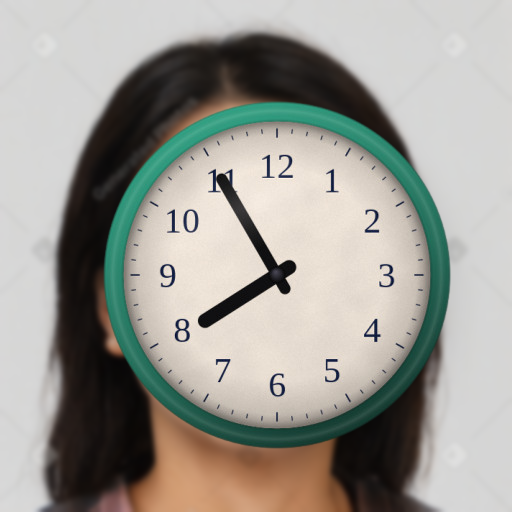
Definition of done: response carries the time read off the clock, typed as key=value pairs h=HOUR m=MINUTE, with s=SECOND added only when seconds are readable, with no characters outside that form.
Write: h=7 m=55
